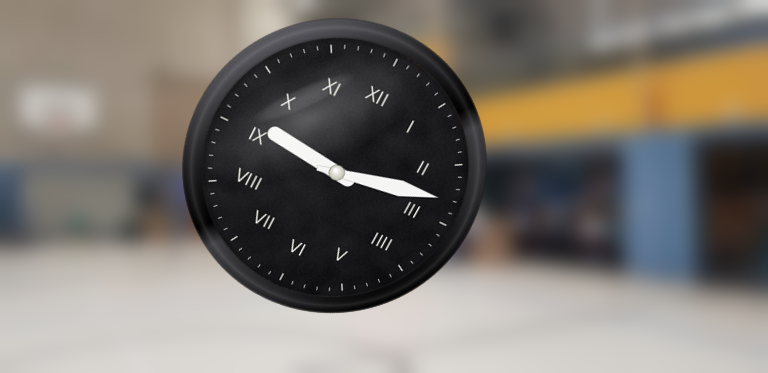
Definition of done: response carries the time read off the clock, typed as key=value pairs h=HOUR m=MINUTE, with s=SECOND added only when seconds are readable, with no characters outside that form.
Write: h=9 m=13
